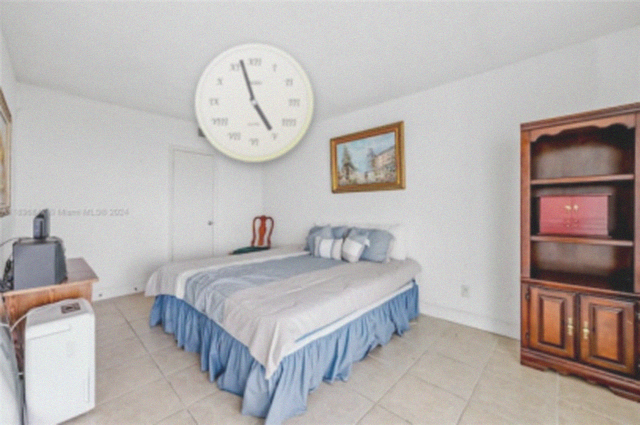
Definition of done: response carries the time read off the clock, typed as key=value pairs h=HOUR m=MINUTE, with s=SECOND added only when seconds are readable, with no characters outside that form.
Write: h=4 m=57
